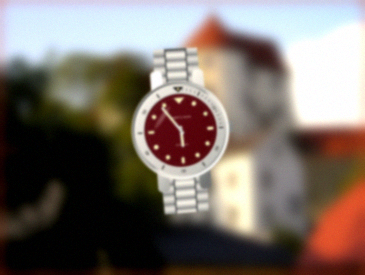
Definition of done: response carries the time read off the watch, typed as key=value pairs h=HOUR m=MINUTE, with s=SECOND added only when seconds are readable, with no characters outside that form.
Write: h=5 m=54
